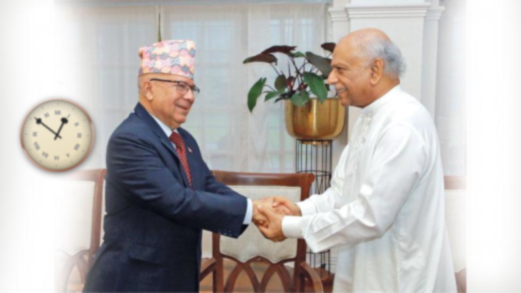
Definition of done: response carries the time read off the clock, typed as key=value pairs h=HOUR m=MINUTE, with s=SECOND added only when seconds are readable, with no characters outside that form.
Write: h=12 m=51
